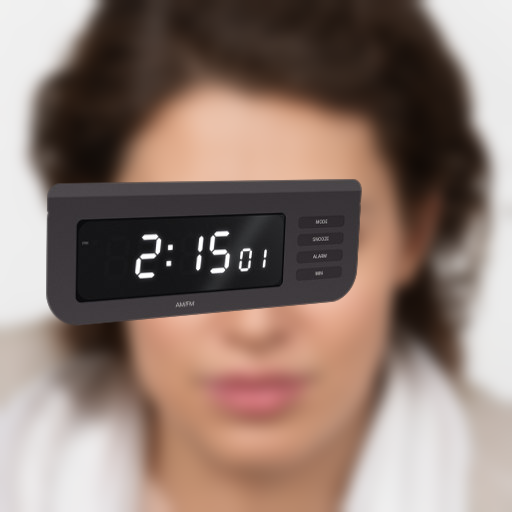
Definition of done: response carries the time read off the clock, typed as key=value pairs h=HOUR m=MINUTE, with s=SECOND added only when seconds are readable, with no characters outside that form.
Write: h=2 m=15 s=1
